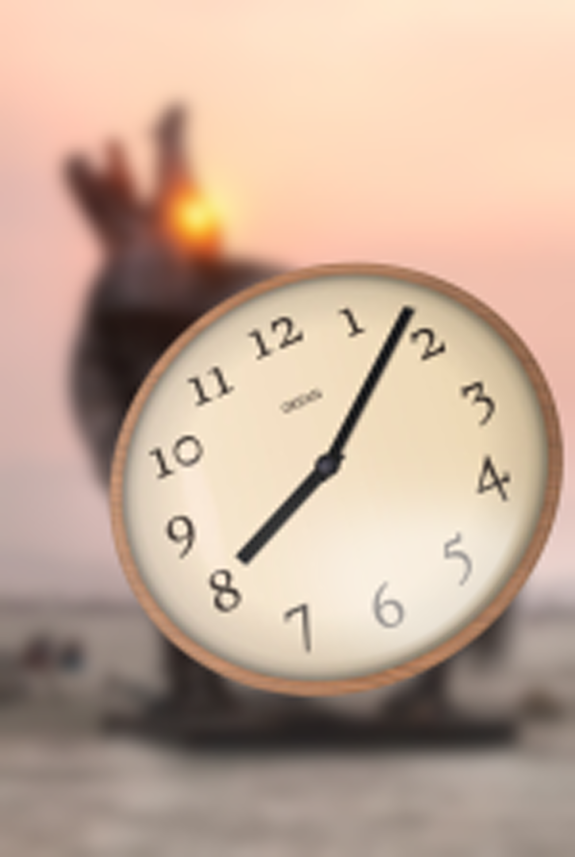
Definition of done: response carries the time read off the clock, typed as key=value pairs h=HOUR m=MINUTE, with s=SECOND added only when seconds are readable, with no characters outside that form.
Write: h=8 m=8
